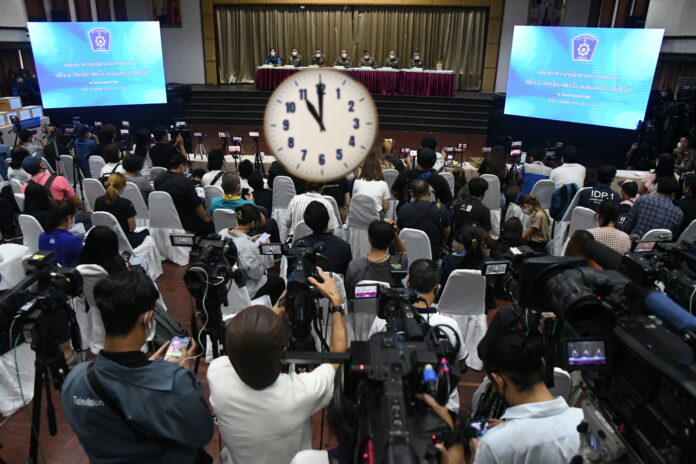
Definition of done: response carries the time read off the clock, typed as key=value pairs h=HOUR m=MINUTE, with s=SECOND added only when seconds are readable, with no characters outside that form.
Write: h=11 m=0
